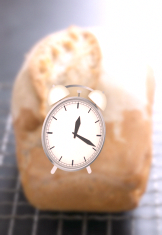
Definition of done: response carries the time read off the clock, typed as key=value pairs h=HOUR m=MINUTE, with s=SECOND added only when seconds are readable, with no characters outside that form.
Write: h=12 m=19
